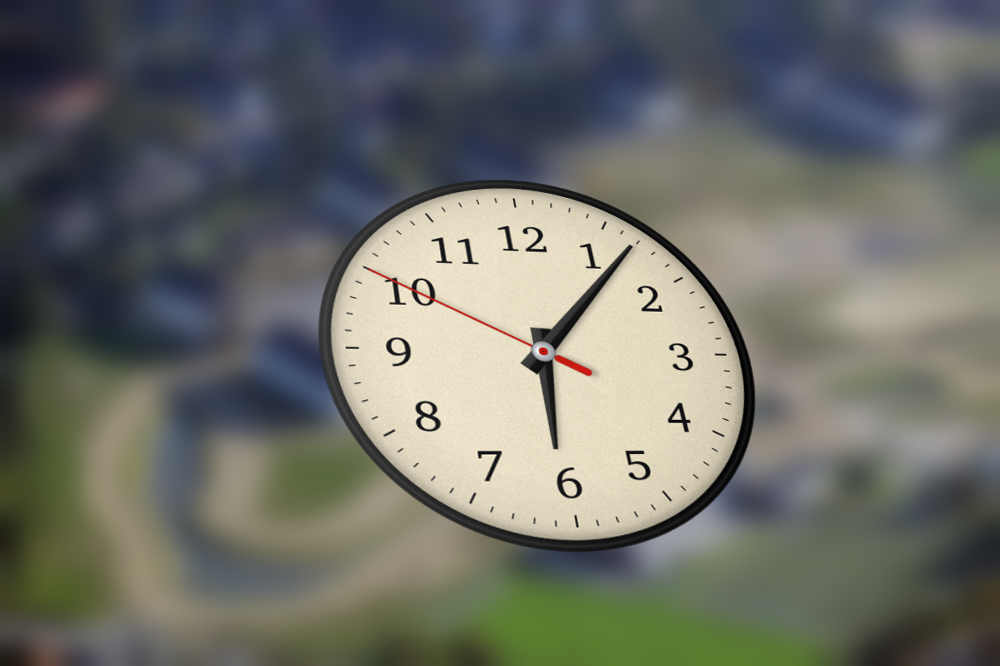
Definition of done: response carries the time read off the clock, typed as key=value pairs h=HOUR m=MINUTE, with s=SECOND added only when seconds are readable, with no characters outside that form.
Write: h=6 m=6 s=50
